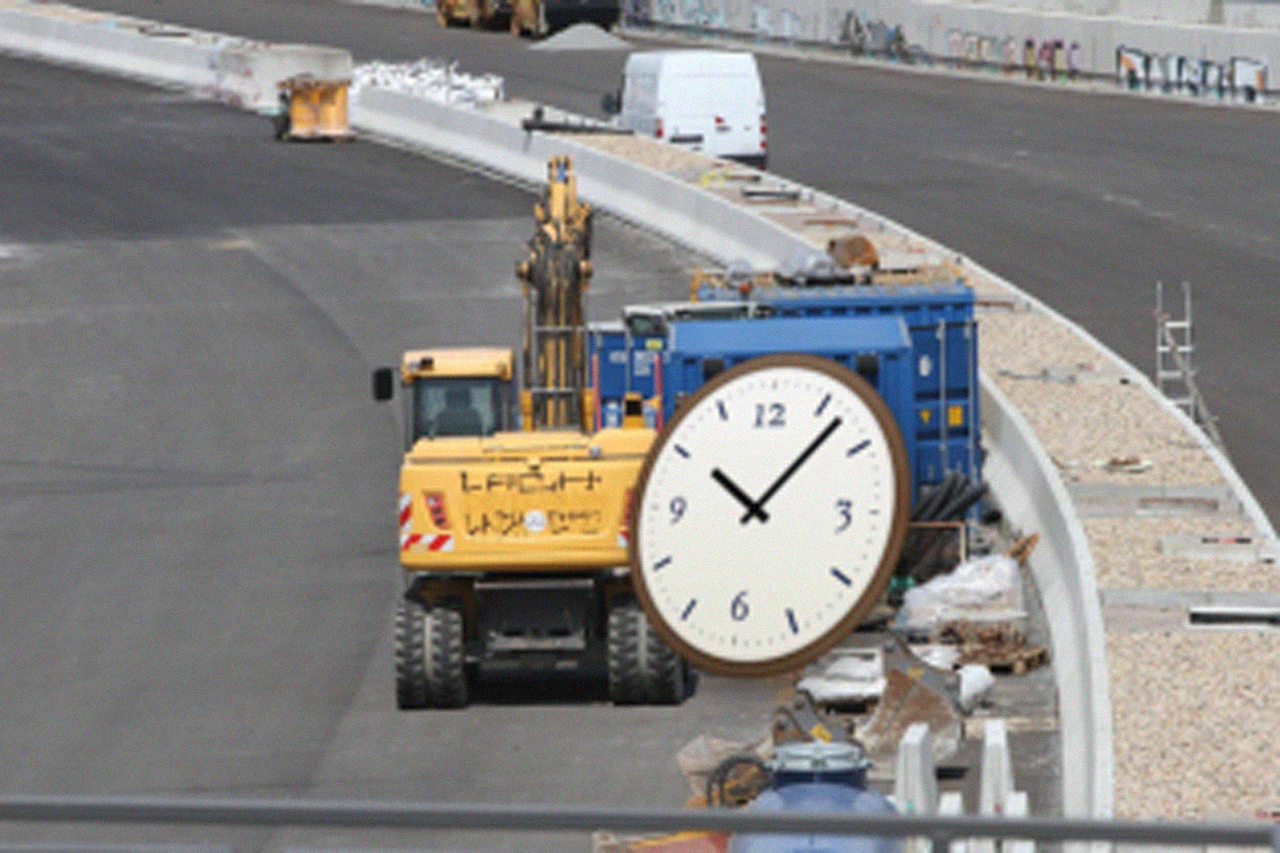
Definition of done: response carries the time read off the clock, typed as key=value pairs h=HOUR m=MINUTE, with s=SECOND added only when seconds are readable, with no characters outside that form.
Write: h=10 m=7
